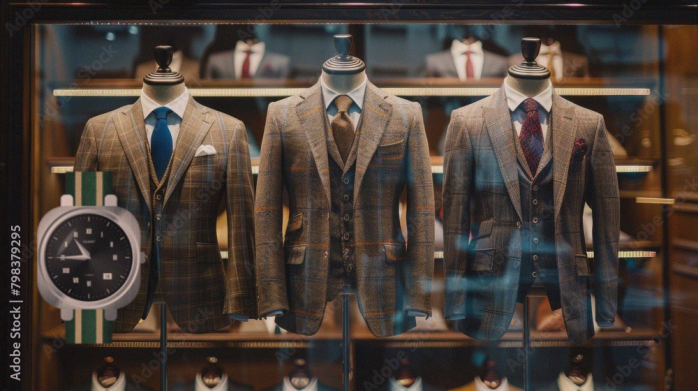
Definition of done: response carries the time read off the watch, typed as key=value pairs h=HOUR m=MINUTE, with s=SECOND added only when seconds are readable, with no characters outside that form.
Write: h=10 m=45
